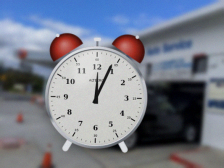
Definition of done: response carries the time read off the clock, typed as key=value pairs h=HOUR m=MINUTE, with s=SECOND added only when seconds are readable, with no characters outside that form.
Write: h=12 m=4
